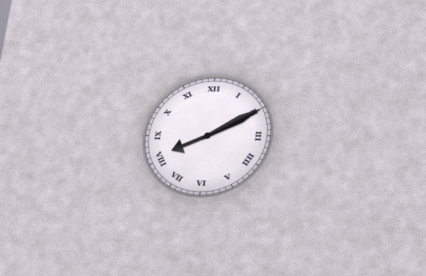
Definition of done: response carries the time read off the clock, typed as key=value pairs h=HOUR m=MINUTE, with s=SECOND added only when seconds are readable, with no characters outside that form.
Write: h=8 m=10
